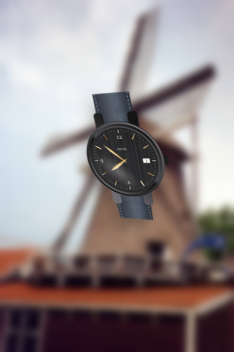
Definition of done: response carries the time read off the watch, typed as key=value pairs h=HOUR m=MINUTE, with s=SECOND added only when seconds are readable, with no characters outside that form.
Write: h=7 m=52
